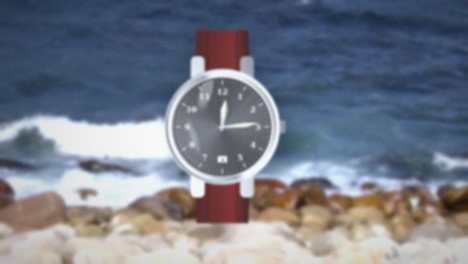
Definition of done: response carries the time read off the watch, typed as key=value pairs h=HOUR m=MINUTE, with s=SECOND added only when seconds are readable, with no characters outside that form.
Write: h=12 m=14
